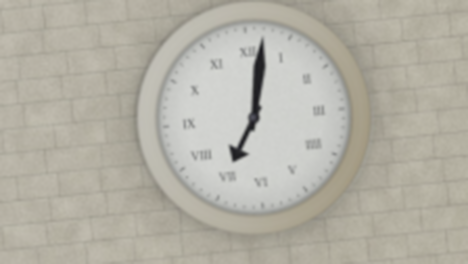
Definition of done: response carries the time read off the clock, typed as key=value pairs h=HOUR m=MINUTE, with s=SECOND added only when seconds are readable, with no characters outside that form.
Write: h=7 m=2
